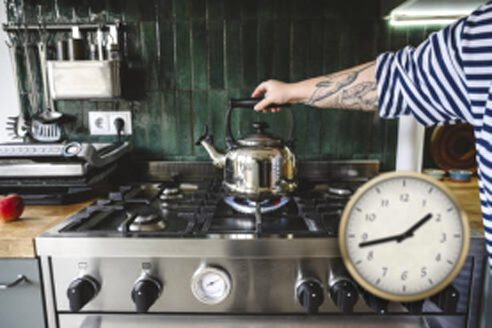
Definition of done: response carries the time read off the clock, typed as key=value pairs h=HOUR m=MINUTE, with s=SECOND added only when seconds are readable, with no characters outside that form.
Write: h=1 m=43
